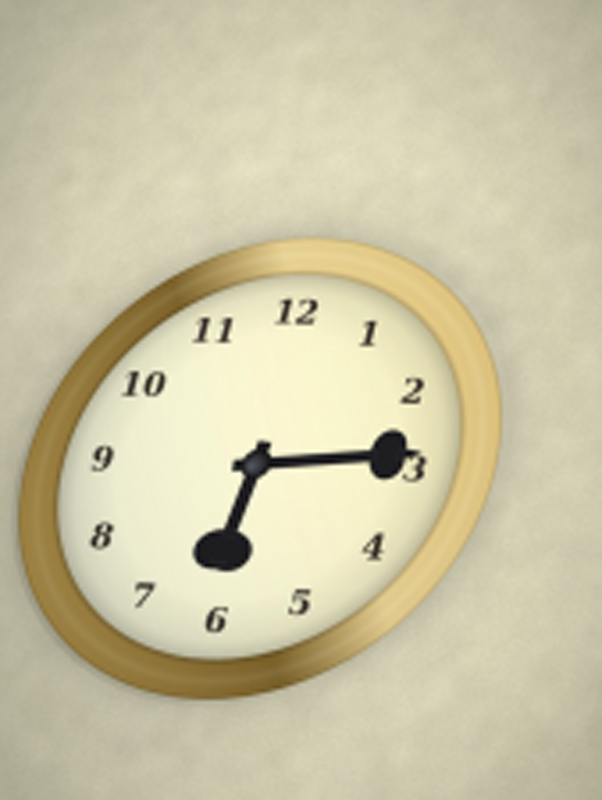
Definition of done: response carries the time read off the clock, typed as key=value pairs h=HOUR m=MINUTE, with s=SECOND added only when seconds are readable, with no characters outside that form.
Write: h=6 m=14
